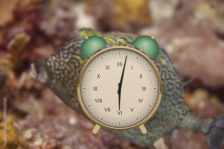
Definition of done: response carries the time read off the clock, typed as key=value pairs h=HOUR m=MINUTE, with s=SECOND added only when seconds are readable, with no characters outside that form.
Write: h=6 m=2
